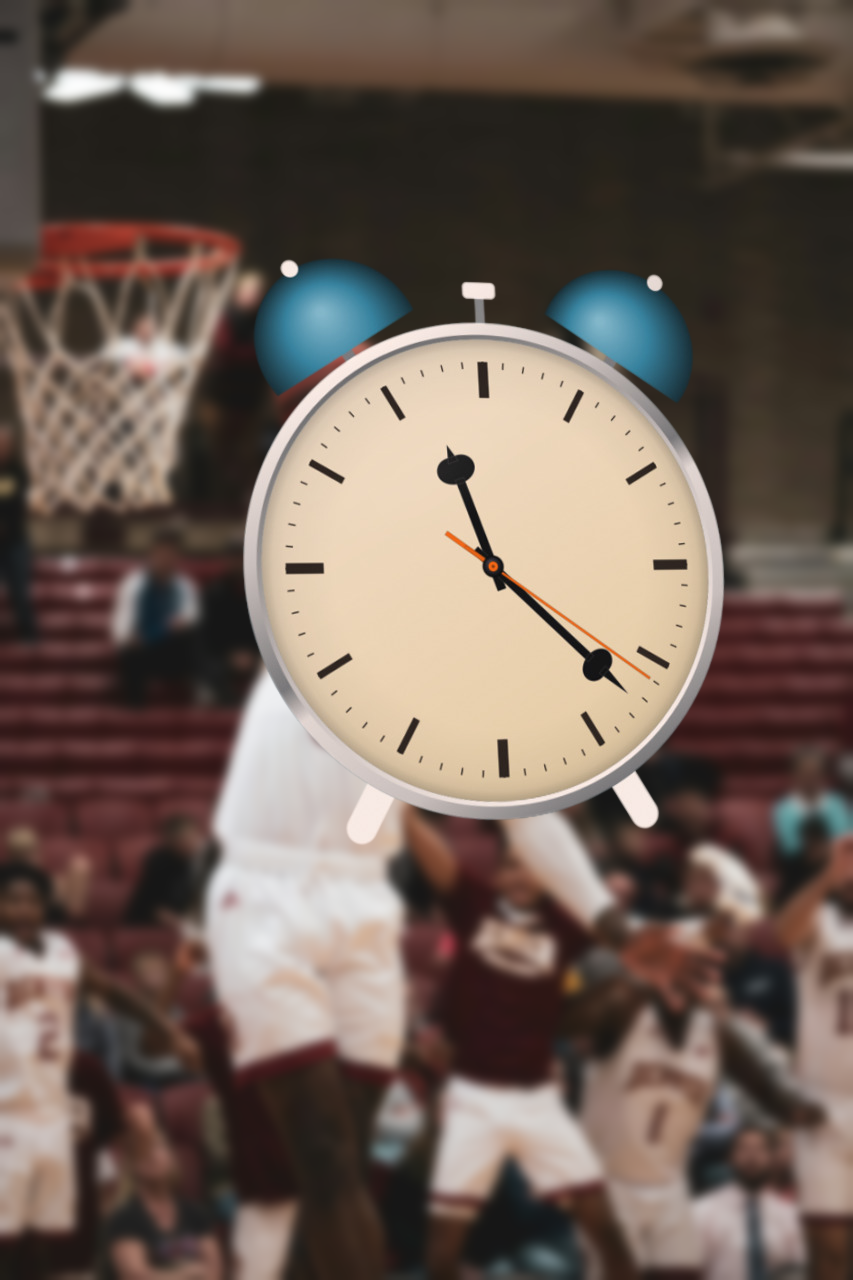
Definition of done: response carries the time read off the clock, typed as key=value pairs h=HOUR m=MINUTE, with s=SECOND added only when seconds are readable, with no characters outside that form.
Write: h=11 m=22 s=21
